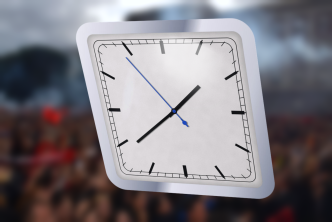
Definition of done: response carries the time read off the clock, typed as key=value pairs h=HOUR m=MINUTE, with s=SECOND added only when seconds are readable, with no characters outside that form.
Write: h=1 m=38 s=54
